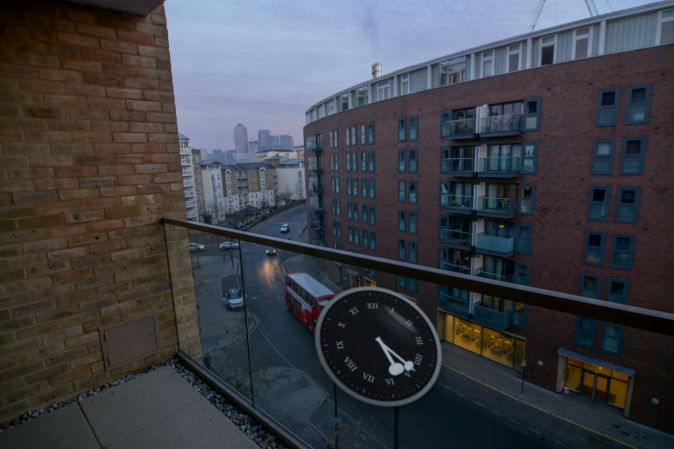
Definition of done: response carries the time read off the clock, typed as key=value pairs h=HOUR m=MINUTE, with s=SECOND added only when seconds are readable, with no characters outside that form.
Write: h=5 m=23
